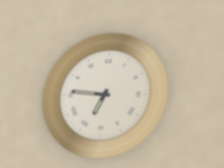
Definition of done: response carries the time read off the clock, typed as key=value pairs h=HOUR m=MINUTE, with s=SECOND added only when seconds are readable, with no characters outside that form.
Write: h=6 m=46
